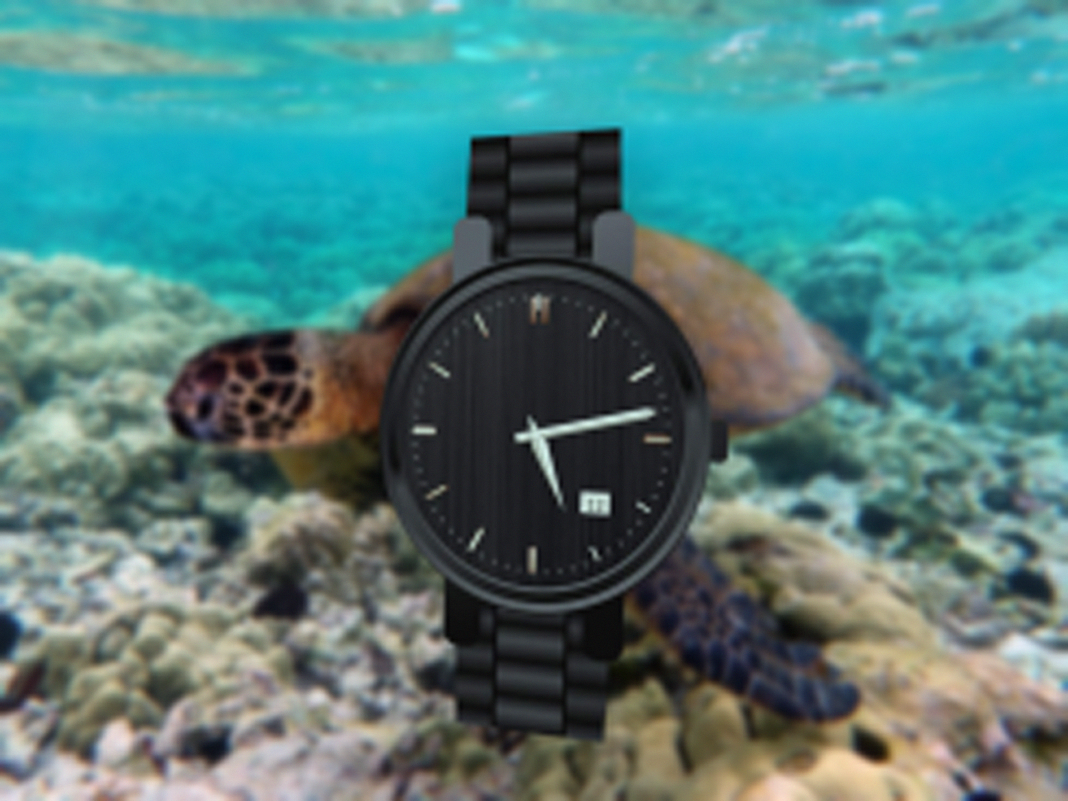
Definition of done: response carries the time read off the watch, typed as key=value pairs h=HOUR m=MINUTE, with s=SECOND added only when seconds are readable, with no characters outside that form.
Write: h=5 m=13
